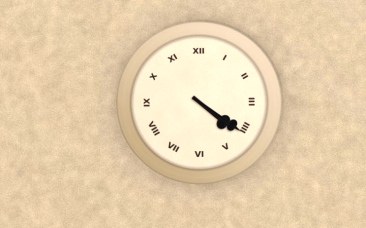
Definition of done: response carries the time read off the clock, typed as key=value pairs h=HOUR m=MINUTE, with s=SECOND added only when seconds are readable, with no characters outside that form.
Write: h=4 m=21
